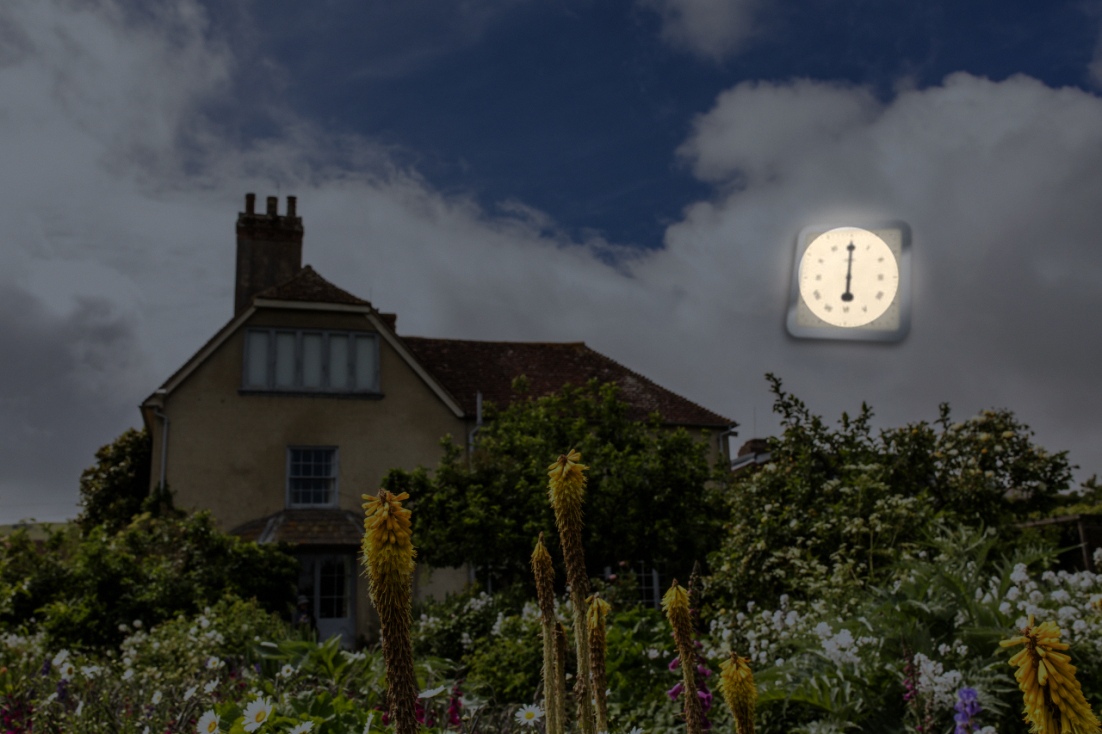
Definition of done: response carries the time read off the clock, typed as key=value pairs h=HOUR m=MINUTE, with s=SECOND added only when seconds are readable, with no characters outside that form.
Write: h=6 m=0
